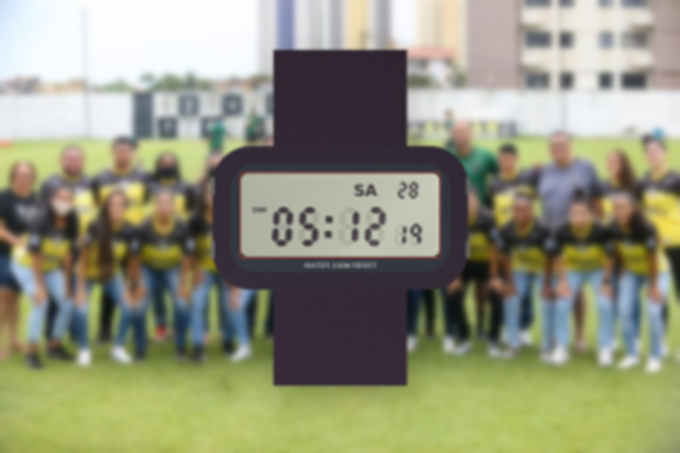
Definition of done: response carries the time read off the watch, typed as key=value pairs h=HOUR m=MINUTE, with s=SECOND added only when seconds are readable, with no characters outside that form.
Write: h=5 m=12 s=19
